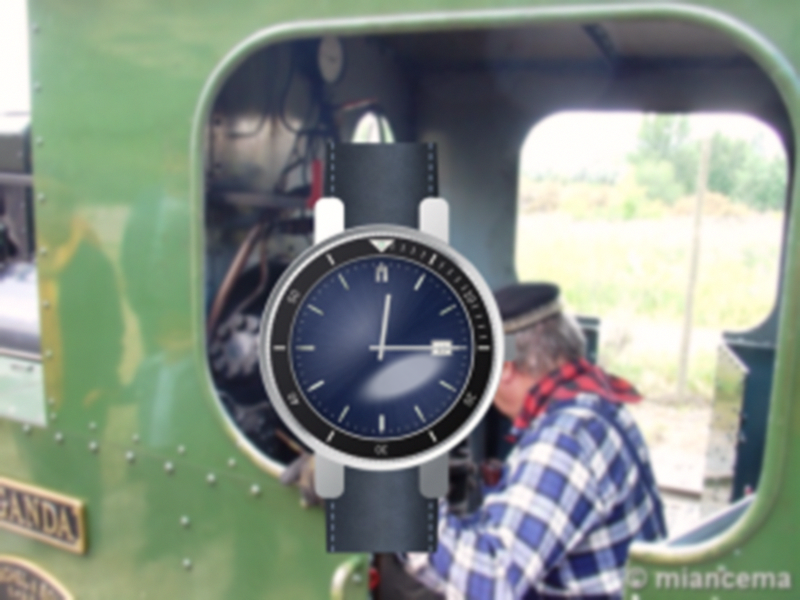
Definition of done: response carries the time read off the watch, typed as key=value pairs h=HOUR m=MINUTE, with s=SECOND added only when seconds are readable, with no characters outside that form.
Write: h=12 m=15
